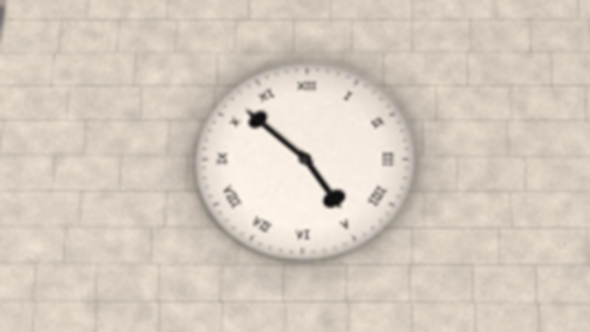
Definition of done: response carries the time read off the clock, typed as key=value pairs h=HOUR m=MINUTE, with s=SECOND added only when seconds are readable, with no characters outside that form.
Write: h=4 m=52
